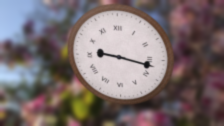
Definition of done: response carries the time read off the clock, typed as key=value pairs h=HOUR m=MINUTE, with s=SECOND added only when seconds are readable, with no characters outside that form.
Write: h=9 m=17
